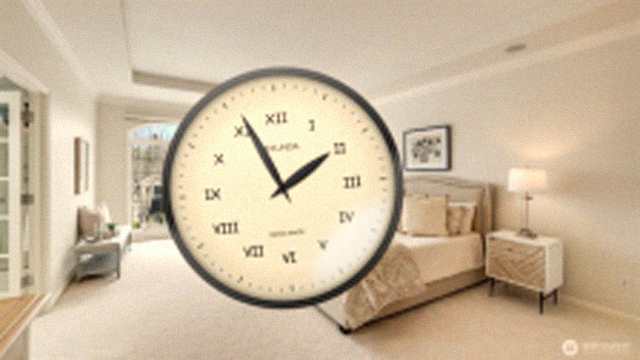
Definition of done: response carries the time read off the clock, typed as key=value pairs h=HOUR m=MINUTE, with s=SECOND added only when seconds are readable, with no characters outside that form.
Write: h=1 m=56
